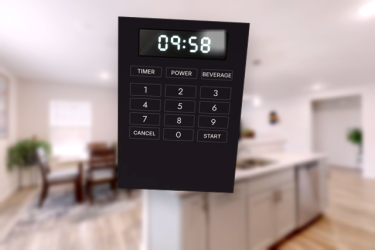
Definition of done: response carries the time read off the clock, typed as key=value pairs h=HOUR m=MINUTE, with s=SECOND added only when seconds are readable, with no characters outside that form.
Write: h=9 m=58
